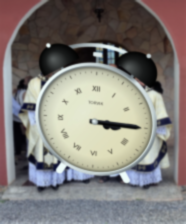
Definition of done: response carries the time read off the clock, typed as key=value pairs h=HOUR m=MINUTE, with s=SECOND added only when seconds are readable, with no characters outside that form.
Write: h=3 m=15
